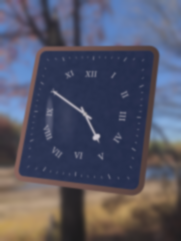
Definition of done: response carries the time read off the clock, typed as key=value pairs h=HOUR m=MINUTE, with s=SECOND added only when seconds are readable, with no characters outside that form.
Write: h=4 m=50
